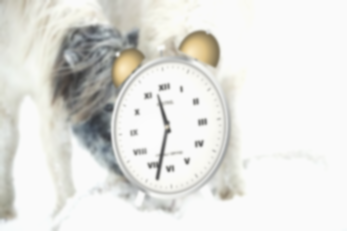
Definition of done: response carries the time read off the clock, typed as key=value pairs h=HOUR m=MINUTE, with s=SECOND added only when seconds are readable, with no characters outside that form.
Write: h=11 m=33
